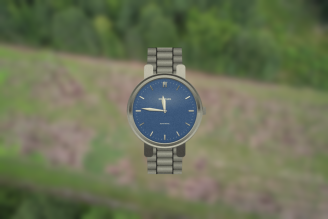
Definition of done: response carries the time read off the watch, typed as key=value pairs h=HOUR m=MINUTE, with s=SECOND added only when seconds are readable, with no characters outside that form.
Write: h=11 m=46
